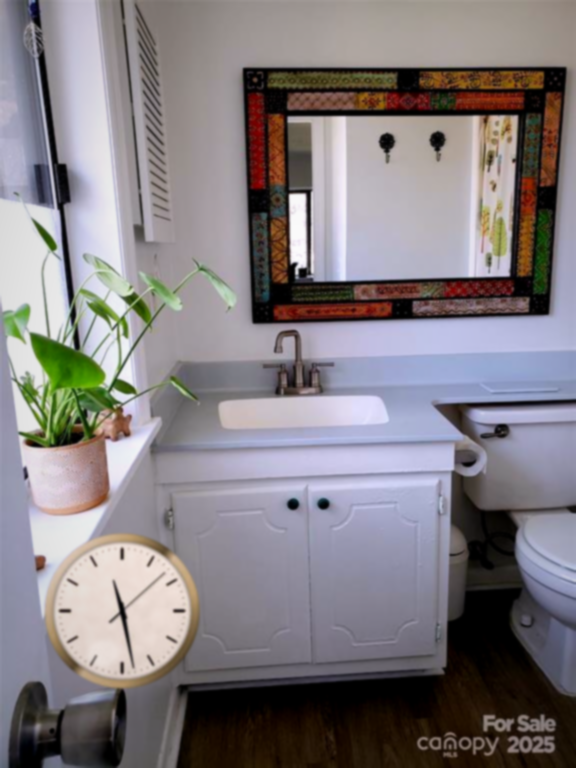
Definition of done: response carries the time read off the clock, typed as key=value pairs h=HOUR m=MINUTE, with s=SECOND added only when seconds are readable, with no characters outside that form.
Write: h=11 m=28 s=8
